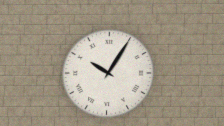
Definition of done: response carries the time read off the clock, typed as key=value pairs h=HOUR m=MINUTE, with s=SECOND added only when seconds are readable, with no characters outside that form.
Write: h=10 m=5
